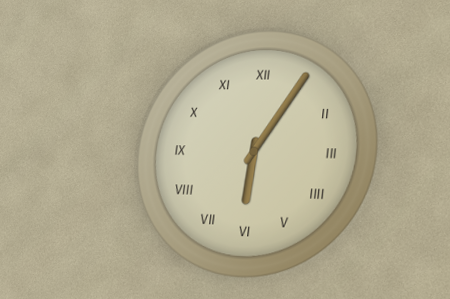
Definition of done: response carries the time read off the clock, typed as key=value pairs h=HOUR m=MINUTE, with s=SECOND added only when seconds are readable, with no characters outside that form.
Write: h=6 m=5
